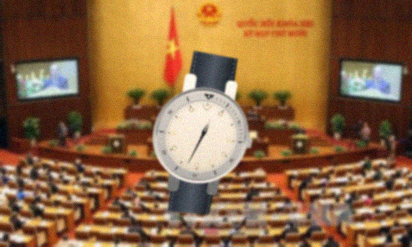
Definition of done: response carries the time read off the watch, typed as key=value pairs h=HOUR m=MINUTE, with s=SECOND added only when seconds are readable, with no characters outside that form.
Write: h=12 m=33
